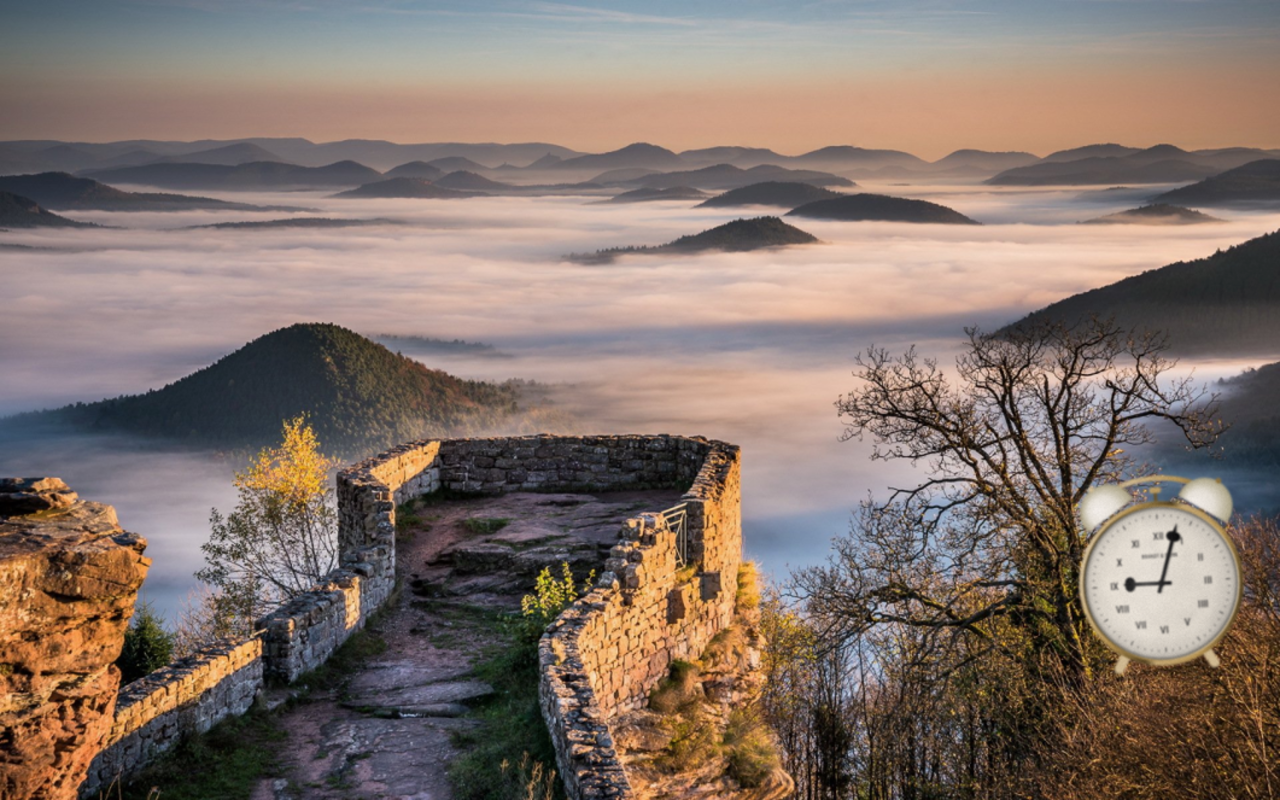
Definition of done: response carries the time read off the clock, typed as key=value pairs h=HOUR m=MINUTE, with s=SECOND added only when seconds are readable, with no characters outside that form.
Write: h=9 m=3
